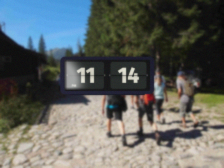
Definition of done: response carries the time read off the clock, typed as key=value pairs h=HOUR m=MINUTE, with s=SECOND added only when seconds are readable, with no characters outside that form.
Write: h=11 m=14
